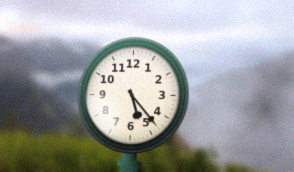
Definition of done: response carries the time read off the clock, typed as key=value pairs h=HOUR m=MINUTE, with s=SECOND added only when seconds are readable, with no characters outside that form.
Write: h=5 m=23
